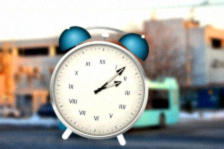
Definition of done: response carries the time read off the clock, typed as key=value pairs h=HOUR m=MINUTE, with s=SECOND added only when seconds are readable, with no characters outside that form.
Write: h=2 m=7
